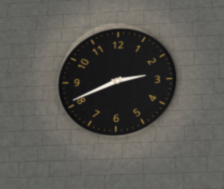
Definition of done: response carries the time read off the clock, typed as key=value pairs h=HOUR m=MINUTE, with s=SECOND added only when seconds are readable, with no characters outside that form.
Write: h=2 m=41
